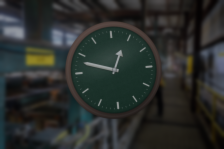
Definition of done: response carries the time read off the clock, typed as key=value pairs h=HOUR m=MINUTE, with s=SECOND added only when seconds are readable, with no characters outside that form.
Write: h=12 m=48
